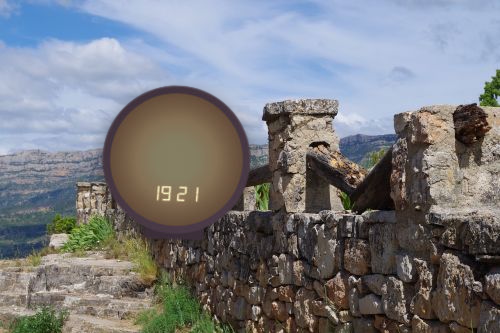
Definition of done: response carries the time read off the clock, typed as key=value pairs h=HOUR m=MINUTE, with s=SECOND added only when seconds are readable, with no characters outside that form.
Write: h=19 m=21
